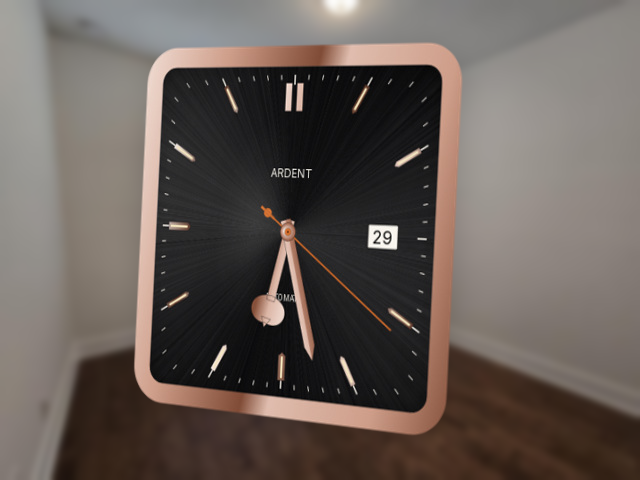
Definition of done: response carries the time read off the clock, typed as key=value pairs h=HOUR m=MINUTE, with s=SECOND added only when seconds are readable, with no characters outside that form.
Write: h=6 m=27 s=21
